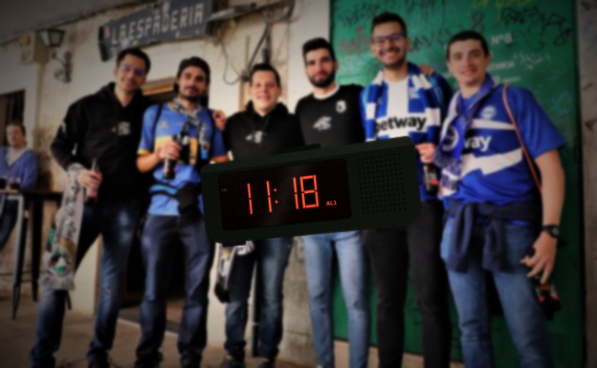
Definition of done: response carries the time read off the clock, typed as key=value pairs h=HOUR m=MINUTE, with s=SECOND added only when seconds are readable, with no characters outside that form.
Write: h=11 m=18
